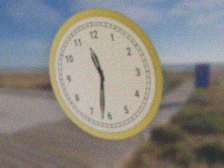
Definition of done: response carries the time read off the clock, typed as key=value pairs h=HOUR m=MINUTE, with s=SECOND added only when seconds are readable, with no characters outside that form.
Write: h=11 m=32
